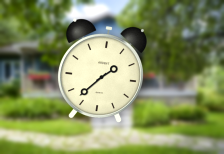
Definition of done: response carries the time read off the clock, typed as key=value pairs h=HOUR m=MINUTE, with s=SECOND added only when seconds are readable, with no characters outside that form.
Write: h=1 m=37
